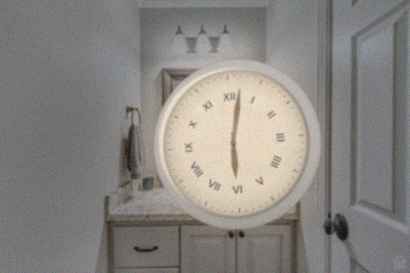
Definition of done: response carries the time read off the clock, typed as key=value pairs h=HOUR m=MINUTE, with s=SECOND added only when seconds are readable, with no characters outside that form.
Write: h=6 m=2
